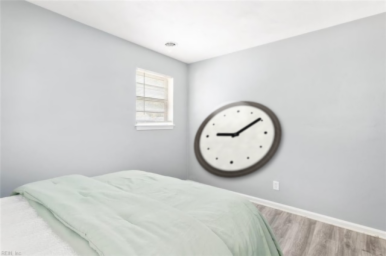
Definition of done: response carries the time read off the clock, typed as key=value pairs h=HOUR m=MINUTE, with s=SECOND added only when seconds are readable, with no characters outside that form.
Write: h=9 m=9
